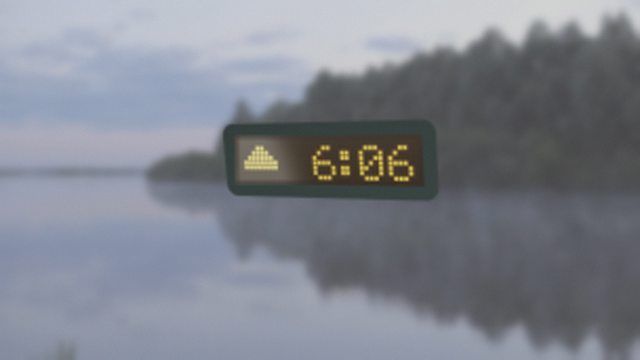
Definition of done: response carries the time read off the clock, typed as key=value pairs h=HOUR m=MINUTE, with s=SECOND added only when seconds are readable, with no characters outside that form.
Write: h=6 m=6
